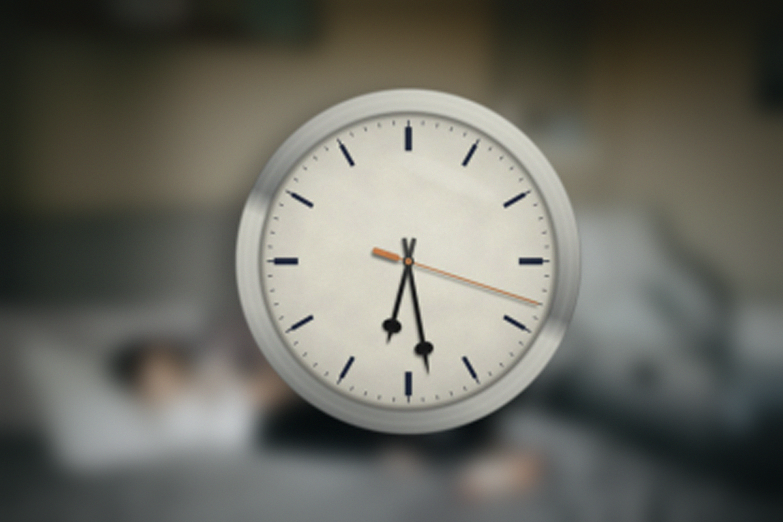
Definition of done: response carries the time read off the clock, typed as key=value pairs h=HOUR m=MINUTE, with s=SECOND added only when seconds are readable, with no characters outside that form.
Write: h=6 m=28 s=18
